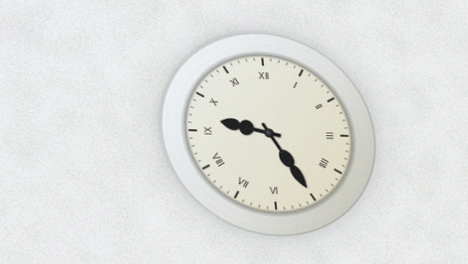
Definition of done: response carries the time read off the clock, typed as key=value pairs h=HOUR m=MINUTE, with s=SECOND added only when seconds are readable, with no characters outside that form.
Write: h=9 m=25
